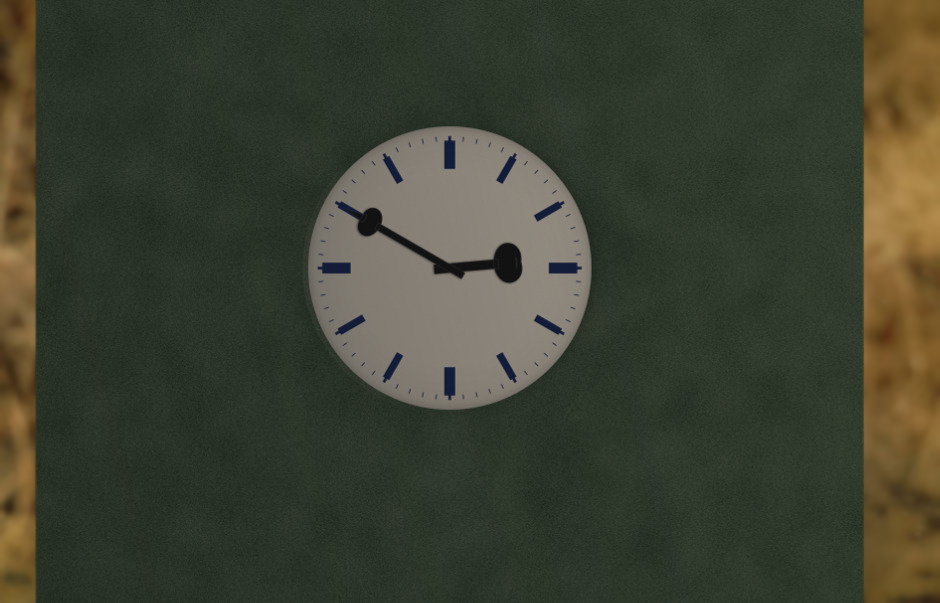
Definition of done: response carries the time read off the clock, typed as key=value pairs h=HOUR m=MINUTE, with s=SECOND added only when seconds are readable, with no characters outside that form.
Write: h=2 m=50
